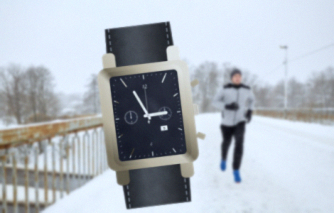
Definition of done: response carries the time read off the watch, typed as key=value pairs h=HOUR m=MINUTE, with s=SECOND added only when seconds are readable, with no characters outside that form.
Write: h=2 m=56
